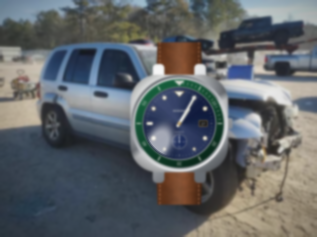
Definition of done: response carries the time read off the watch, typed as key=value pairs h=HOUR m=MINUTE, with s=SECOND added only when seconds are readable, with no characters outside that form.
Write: h=1 m=5
